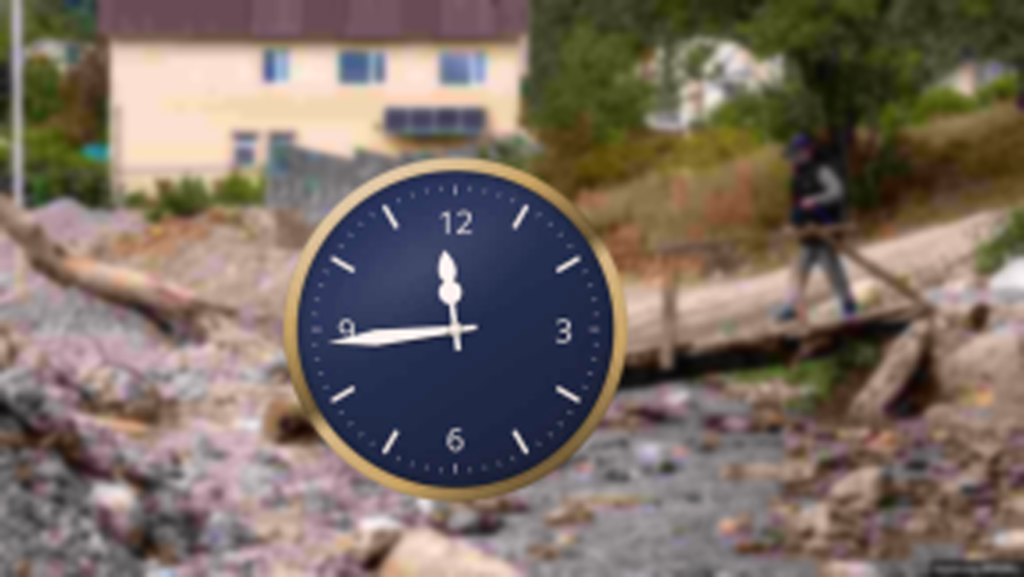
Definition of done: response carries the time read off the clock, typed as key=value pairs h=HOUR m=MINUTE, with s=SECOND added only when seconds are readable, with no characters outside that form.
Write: h=11 m=44
